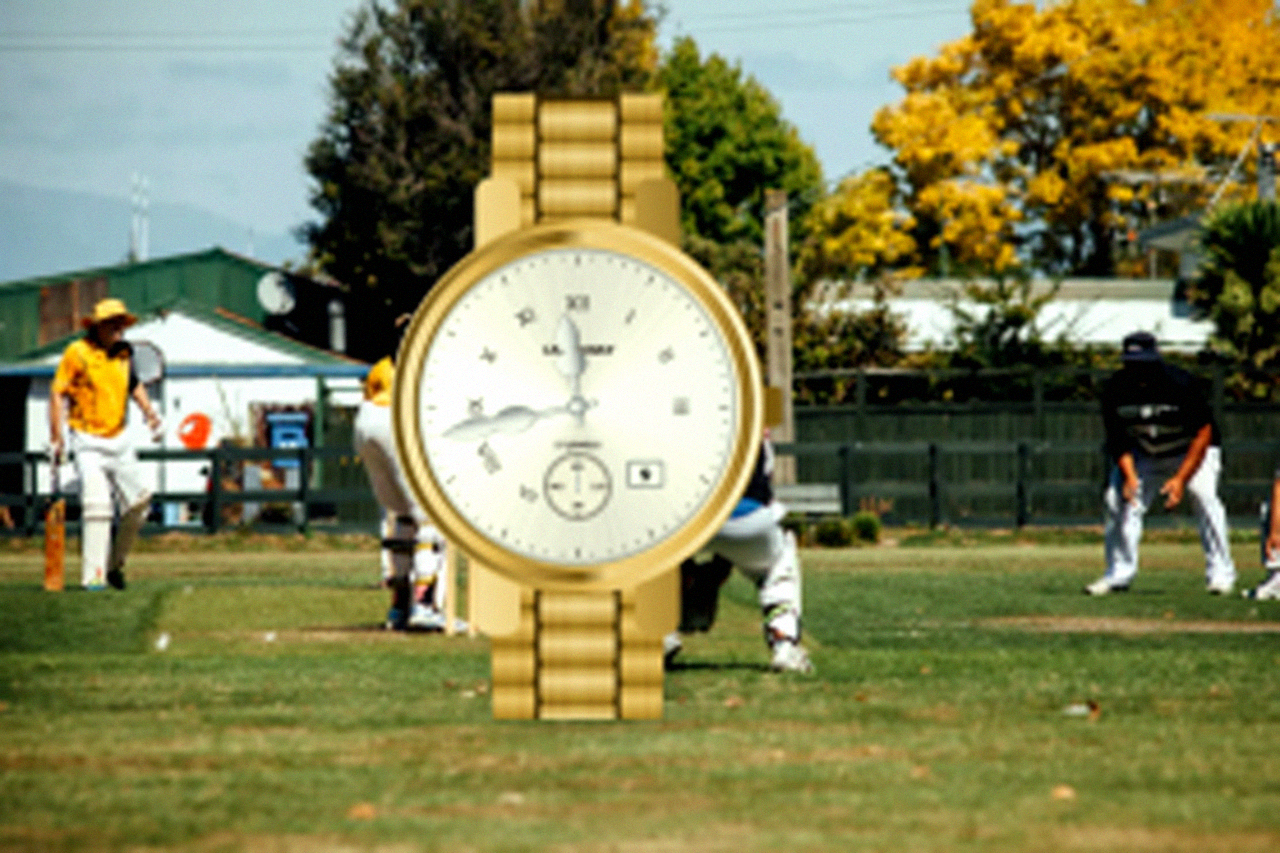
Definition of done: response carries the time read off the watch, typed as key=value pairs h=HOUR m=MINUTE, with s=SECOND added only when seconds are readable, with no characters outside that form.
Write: h=11 m=43
